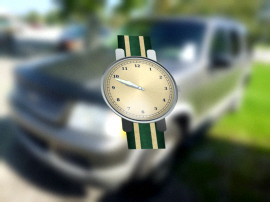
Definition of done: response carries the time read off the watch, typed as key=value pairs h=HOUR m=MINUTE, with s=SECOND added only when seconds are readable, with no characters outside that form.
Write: h=9 m=49
